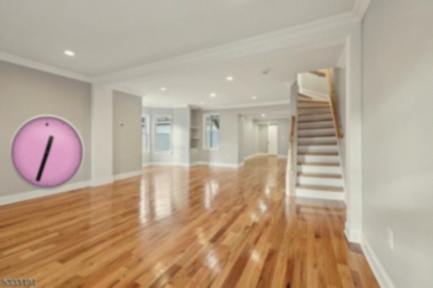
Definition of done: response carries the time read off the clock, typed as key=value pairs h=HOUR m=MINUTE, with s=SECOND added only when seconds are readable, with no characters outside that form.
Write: h=12 m=33
